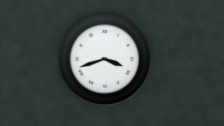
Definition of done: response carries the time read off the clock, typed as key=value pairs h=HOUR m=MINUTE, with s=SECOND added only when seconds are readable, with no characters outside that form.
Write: h=3 m=42
